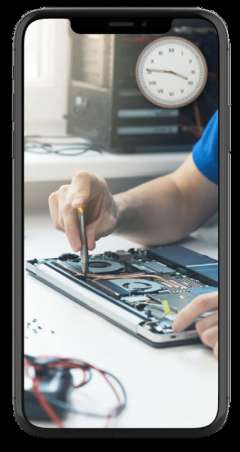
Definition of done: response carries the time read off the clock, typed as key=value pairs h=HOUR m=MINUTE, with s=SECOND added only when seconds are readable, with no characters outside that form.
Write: h=3 m=46
